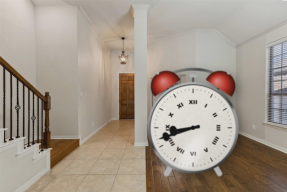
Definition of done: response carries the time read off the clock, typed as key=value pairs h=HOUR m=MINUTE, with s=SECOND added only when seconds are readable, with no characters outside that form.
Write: h=8 m=42
